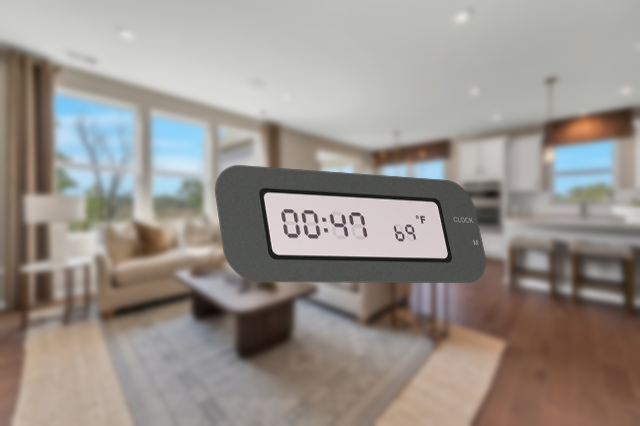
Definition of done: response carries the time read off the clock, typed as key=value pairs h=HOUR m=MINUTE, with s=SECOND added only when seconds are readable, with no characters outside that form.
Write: h=0 m=47
